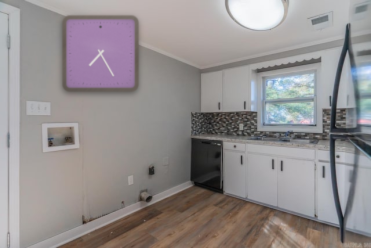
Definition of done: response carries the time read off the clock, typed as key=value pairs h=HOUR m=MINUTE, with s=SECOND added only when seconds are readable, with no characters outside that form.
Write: h=7 m=25
